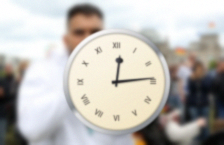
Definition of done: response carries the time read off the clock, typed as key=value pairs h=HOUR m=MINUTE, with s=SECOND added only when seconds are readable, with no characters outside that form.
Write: h=12 m=14
